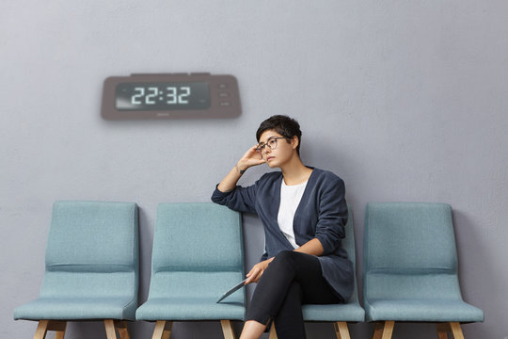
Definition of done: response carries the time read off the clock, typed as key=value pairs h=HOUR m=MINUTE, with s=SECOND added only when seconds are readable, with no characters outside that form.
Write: h=22 m=32
